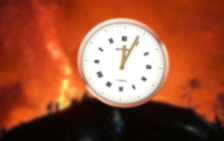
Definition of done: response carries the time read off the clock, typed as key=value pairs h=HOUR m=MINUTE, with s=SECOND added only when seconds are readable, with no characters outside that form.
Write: h=12 m=4
